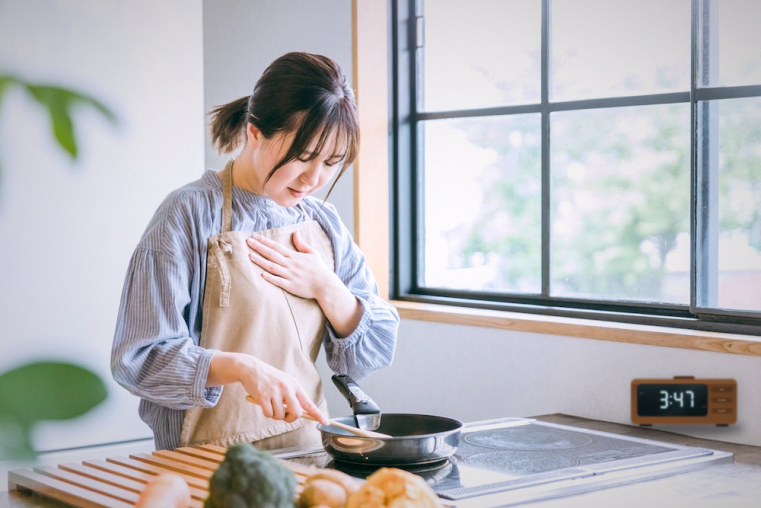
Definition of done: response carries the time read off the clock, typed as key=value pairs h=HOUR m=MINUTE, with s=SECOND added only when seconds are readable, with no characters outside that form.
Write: h=3 m=47
